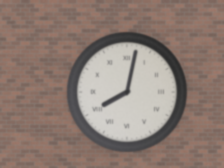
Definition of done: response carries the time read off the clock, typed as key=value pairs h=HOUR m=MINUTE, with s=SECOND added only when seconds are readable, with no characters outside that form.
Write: h=8 m=2
